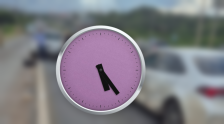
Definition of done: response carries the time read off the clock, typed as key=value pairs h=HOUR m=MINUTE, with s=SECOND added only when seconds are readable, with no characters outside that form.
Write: h=5 m=24
